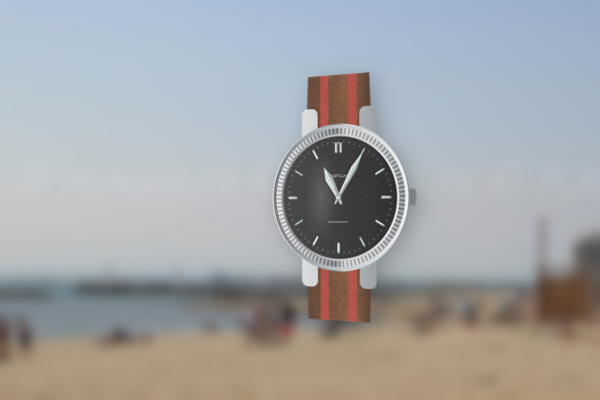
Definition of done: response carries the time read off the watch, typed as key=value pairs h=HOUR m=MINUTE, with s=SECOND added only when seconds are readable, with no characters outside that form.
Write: h=11 m=5
